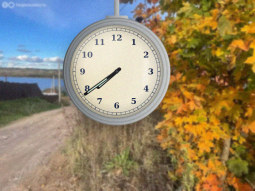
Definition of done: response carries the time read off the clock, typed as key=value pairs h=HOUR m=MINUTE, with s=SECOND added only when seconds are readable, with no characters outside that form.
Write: h=7 m=39
